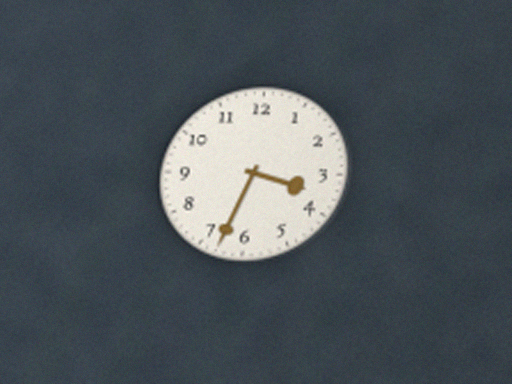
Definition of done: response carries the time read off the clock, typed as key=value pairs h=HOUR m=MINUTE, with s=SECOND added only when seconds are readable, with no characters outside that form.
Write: h=3 m=33
